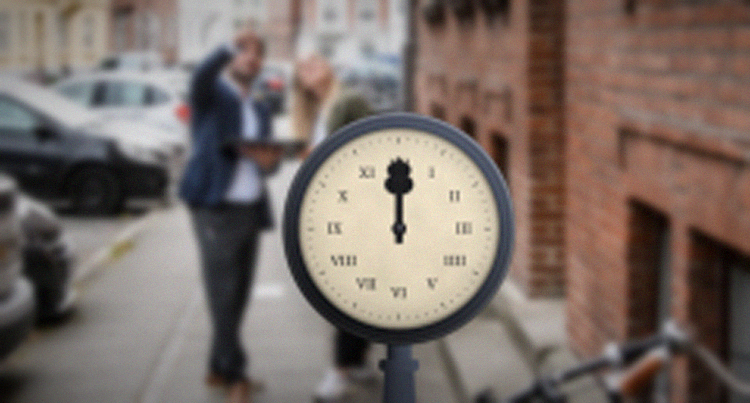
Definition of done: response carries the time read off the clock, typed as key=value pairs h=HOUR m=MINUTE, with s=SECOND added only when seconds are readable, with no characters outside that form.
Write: h=12 m=0
